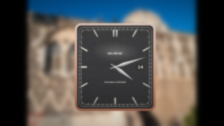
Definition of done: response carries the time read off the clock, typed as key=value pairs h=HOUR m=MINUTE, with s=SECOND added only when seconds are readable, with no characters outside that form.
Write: h=4 m=12
